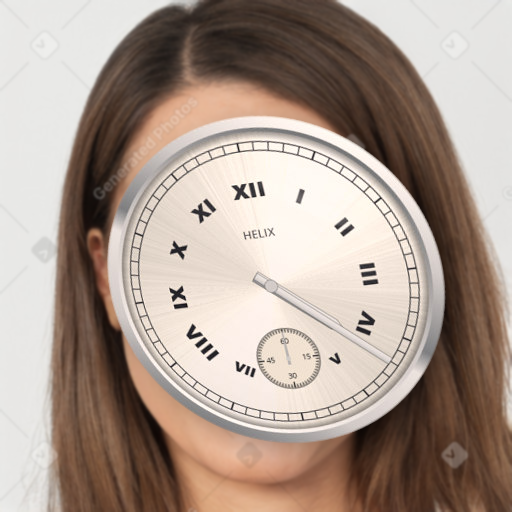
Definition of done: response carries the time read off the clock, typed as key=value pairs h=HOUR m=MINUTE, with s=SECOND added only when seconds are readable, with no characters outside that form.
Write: h=4 m=22
